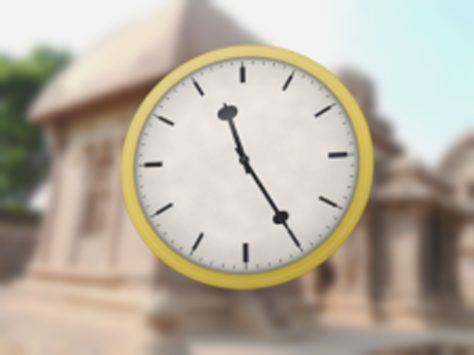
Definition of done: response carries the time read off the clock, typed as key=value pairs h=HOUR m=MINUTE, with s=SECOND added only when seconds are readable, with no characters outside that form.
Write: h=11 m=25
